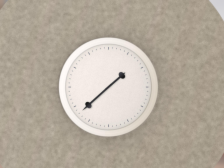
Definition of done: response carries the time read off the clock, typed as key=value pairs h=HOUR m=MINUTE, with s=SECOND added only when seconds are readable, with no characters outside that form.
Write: h=1 m=38
